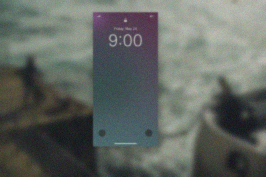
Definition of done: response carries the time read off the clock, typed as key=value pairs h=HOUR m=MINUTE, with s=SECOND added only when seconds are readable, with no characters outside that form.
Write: h=9 m=0
